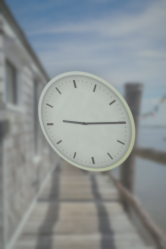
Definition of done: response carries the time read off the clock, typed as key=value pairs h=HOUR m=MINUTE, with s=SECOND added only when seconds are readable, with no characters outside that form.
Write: h=9 m=15
